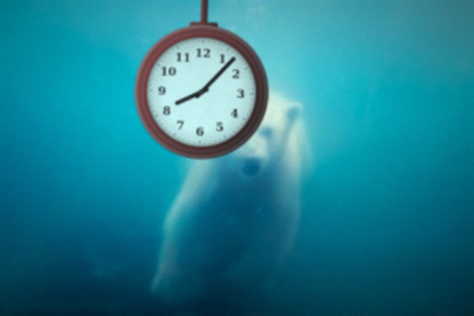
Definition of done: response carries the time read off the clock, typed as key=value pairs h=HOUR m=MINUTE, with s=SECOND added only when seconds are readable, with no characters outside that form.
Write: h=8 m=7
